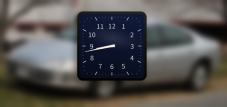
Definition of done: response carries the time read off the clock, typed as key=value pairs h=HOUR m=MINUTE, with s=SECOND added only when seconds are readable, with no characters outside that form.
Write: h=8 m=43
